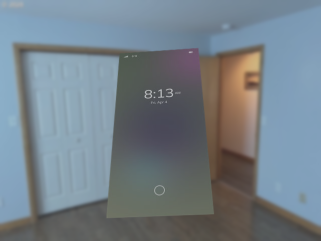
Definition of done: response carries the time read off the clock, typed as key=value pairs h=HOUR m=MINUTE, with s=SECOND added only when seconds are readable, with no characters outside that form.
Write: h=8 m=13
